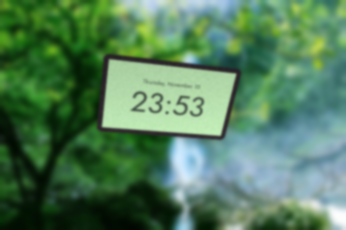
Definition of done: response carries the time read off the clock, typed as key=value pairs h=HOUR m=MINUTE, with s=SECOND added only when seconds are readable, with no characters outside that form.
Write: h=23 m=53
